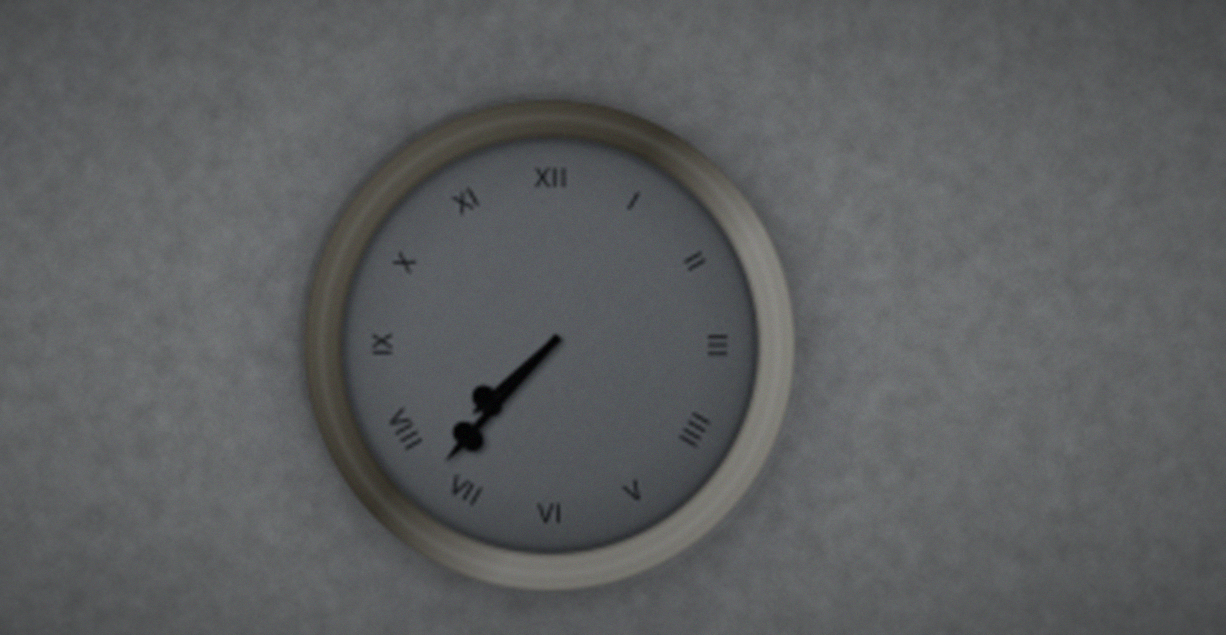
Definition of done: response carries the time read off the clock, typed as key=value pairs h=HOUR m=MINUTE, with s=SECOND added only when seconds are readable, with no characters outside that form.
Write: h=7 m=37
